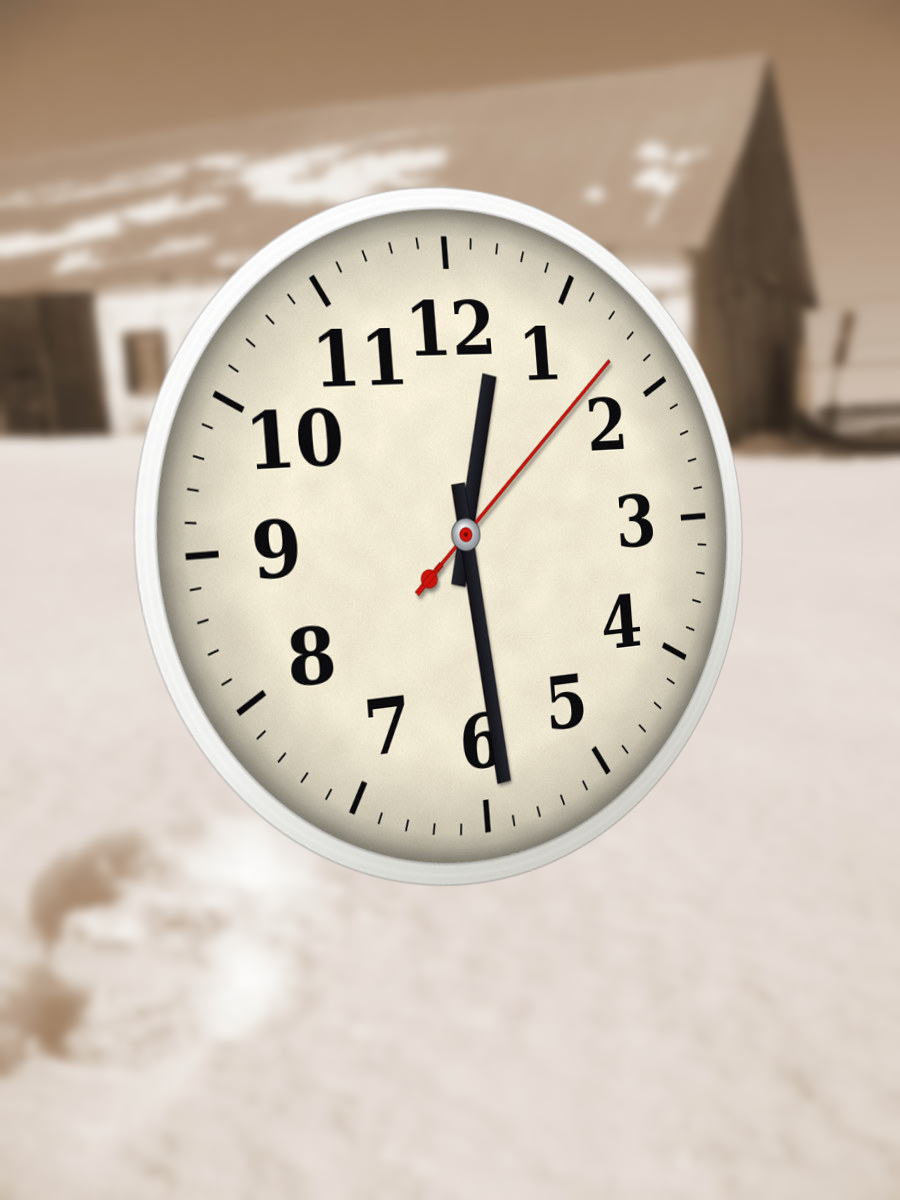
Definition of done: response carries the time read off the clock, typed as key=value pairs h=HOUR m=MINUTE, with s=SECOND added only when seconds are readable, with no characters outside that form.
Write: h=12 m=29 s=8
